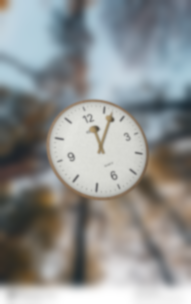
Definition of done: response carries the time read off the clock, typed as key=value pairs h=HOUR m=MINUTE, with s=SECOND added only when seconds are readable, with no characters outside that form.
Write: h=12 m=7
